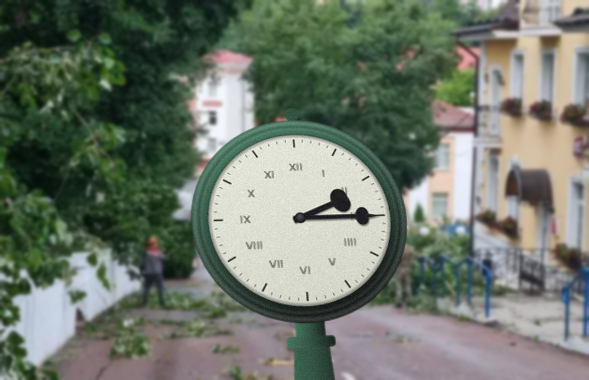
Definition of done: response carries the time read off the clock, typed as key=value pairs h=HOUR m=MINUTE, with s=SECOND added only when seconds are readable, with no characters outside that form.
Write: h=2 m=15
